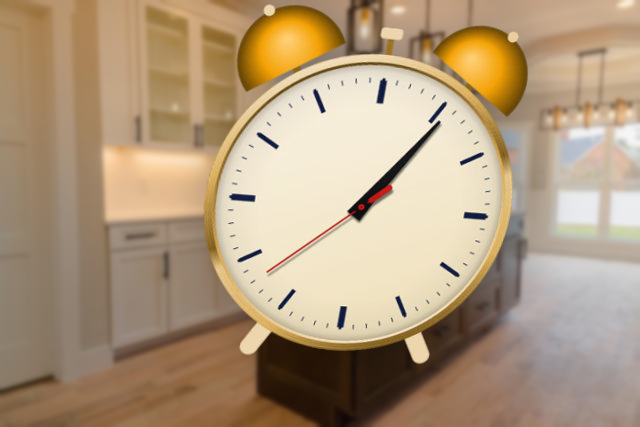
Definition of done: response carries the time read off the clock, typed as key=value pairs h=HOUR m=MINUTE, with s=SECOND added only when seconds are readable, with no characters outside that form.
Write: h=1 m=5 s=38
